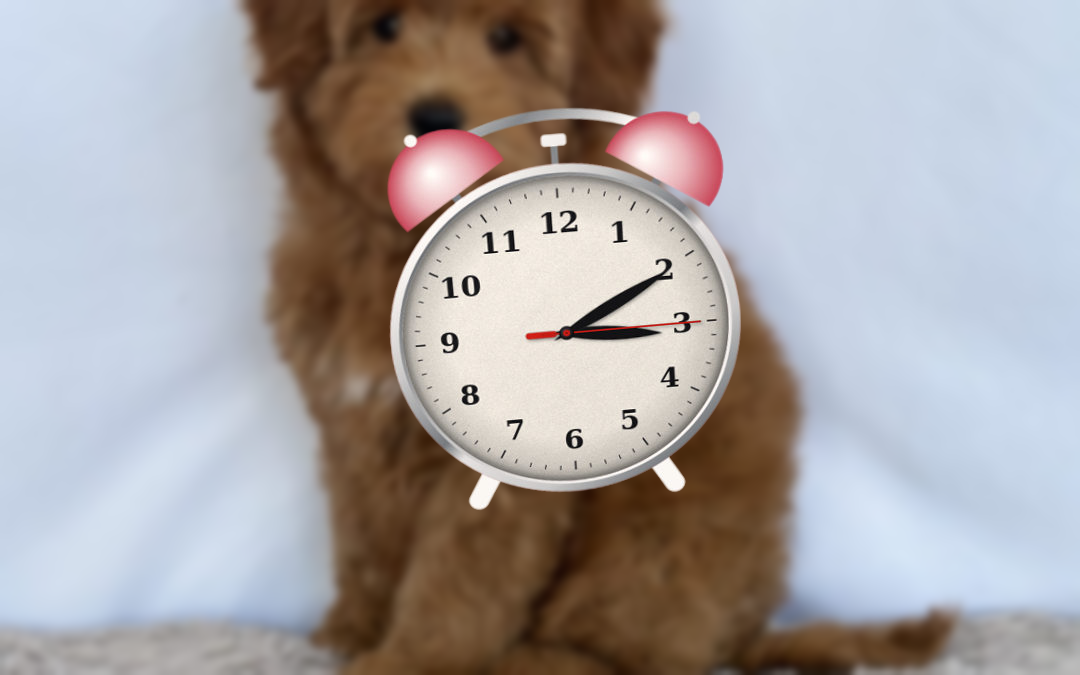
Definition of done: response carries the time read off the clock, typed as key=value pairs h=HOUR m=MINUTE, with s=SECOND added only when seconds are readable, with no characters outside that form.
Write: h=3 m=10 s=15
